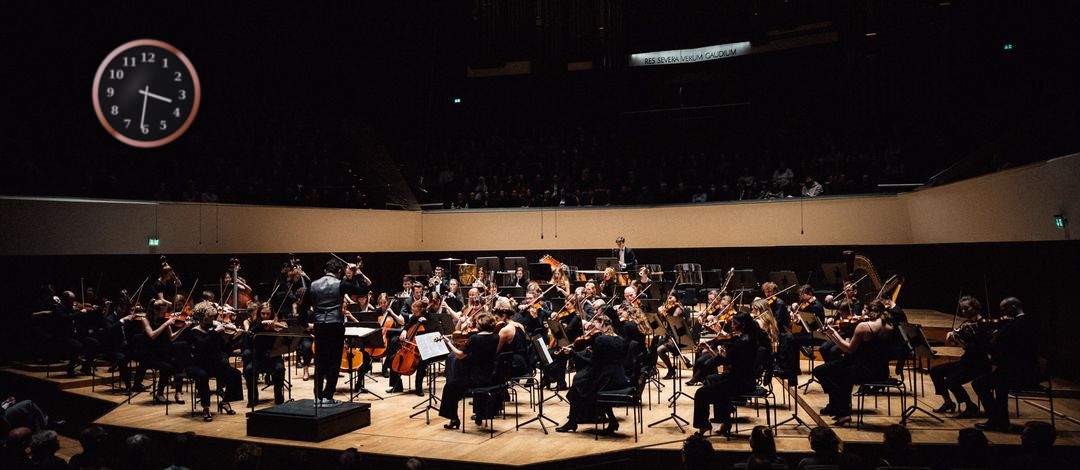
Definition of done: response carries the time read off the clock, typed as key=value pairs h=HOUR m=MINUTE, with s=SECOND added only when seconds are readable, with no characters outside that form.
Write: h=3 m=31
